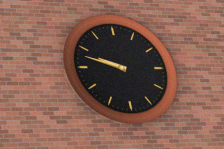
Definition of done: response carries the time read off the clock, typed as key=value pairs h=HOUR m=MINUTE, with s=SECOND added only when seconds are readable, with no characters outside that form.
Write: h=9 m=48
